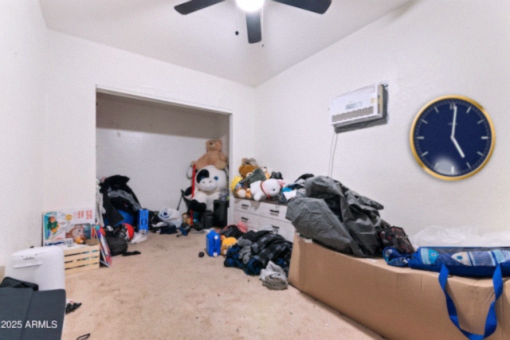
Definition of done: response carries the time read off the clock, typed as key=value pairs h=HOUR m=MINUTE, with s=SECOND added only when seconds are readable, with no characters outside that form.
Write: h=5 m=1
